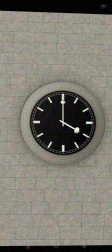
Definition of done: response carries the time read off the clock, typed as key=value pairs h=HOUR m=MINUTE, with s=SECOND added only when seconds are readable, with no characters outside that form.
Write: h=4 m=0
